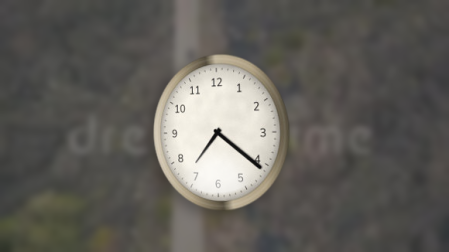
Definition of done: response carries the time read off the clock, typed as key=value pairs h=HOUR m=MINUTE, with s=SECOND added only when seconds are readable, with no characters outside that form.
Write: h=7 m=21
